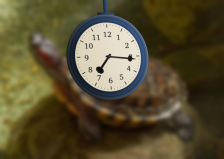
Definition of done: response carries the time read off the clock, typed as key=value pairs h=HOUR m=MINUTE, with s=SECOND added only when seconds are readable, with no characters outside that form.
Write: h=7 m=16
